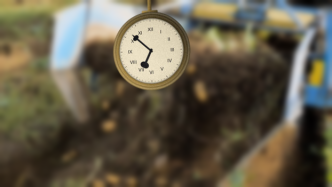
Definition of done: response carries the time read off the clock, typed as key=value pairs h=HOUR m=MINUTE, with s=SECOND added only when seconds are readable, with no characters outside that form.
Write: h=6 m=52
